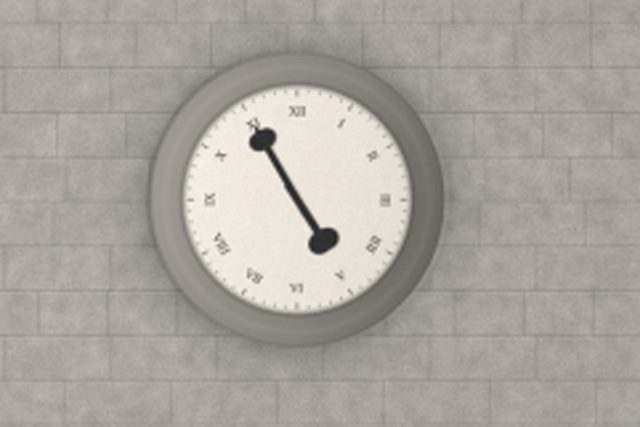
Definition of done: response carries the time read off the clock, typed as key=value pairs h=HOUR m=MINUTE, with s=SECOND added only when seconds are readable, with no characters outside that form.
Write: h=4 m=55
